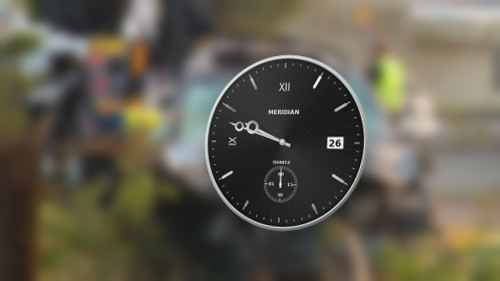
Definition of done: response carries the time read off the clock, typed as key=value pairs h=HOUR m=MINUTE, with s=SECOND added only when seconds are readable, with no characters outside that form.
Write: h=9 m=48
